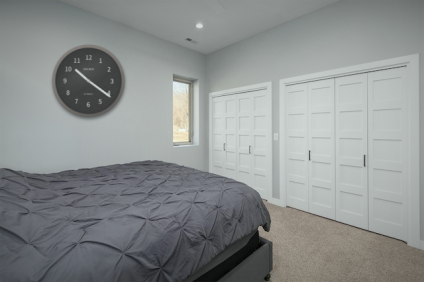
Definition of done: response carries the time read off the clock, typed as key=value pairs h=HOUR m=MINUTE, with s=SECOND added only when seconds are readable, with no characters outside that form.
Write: h=10 m=21
